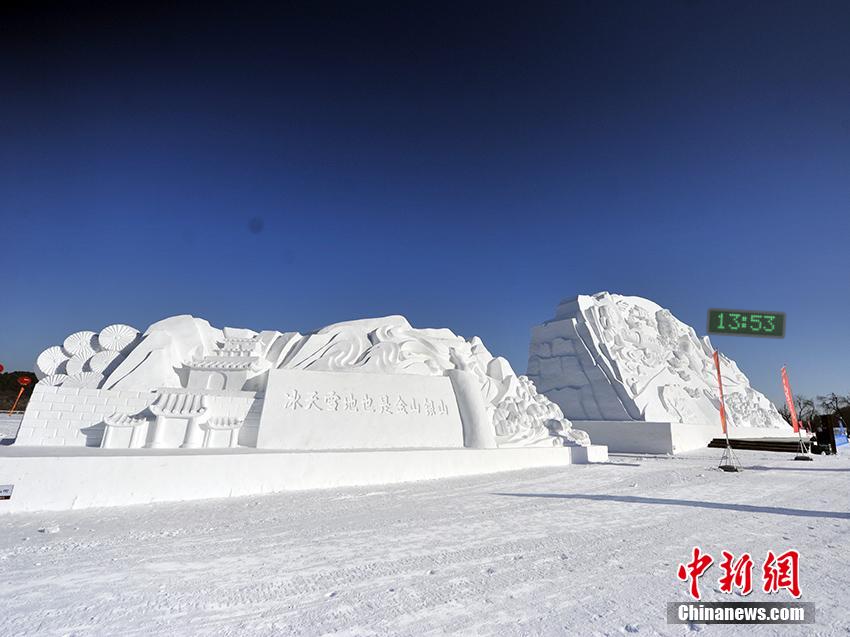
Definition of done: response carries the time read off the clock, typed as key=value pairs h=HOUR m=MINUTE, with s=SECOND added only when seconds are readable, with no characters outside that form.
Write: h=13 m=53
